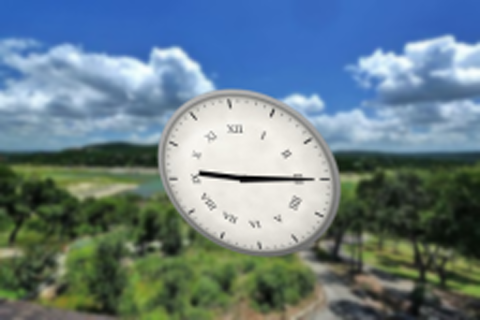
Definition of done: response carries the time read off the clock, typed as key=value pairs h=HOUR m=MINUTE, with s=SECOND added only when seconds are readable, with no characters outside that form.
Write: h=9 m=15
